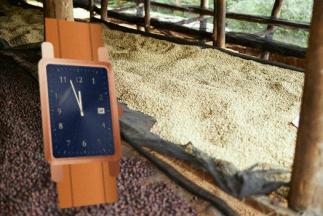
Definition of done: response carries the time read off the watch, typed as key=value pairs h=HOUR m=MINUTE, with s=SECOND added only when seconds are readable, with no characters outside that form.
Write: h=11 m=57
